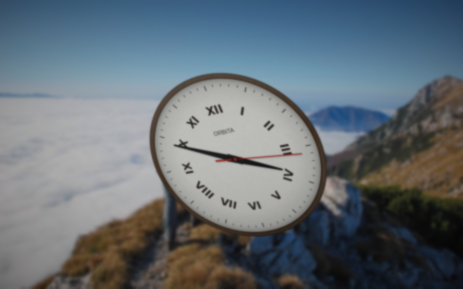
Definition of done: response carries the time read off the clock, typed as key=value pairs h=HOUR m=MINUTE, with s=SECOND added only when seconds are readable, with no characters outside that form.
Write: h=3 m=49 s=16
